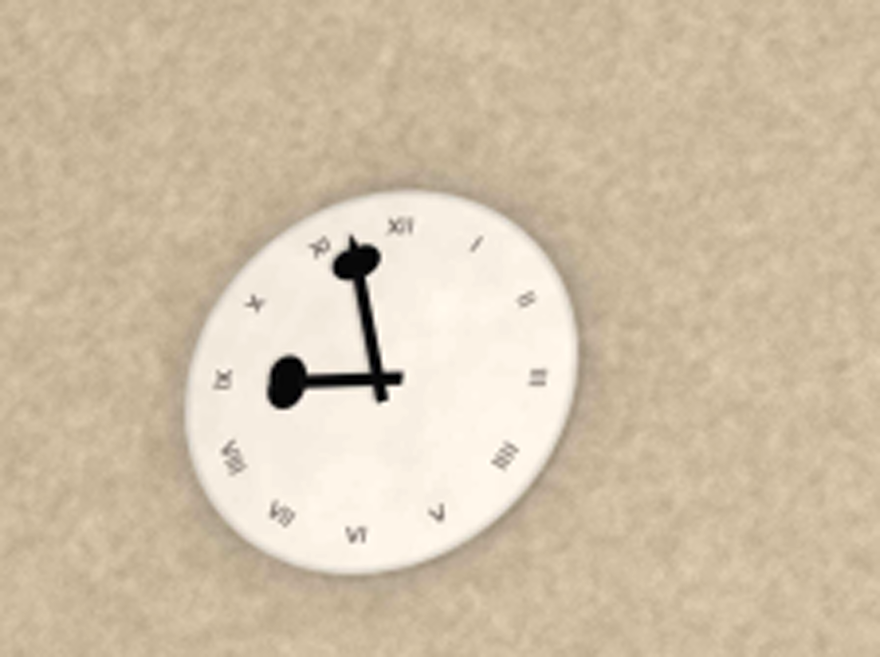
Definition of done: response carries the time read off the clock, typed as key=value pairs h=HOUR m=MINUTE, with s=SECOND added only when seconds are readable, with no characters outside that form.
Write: h=8 m=57
